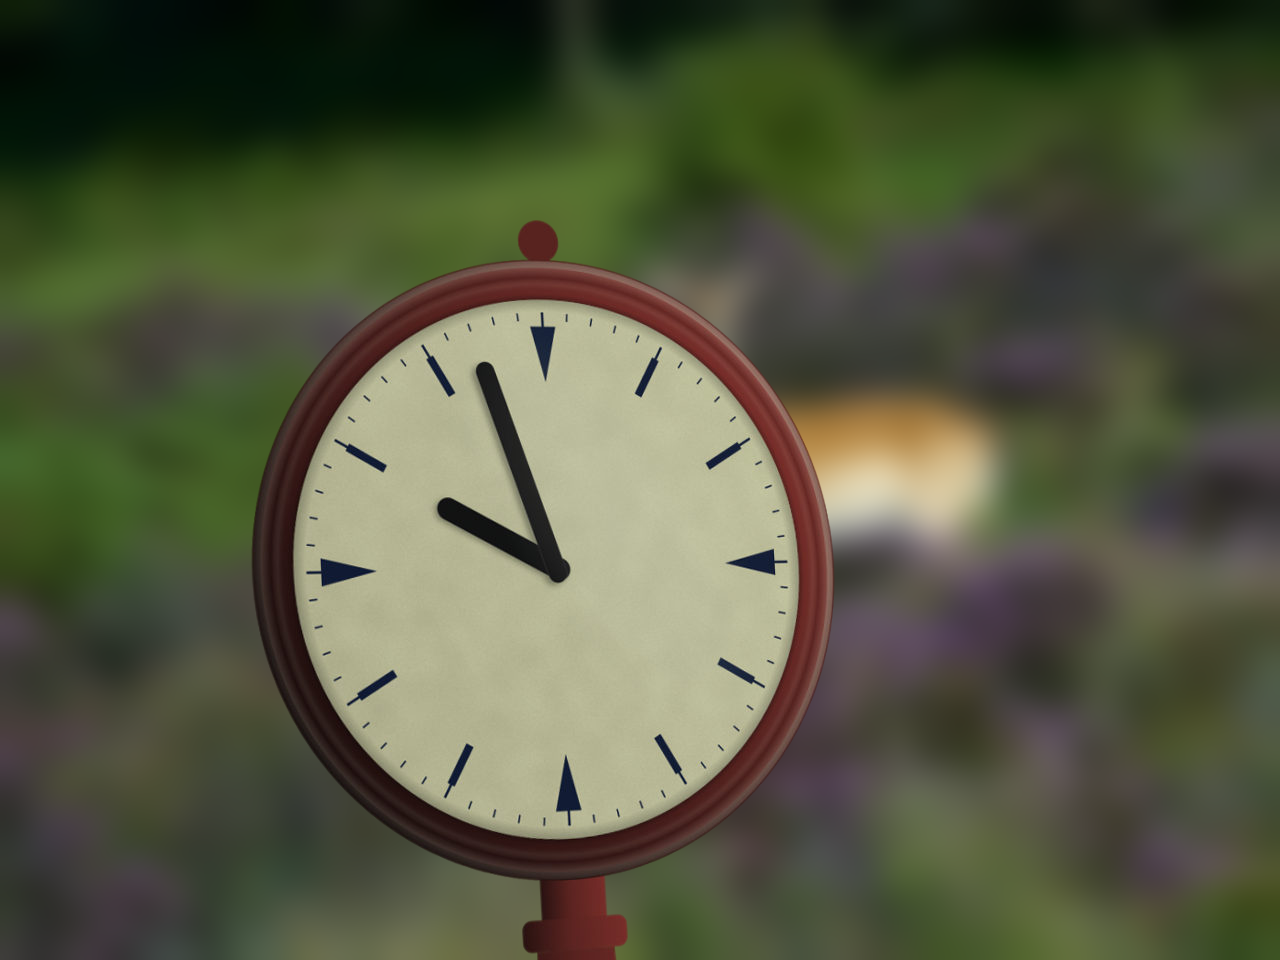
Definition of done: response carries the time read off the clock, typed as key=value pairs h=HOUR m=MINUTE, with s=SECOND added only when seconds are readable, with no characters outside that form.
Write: h=9 m=57
